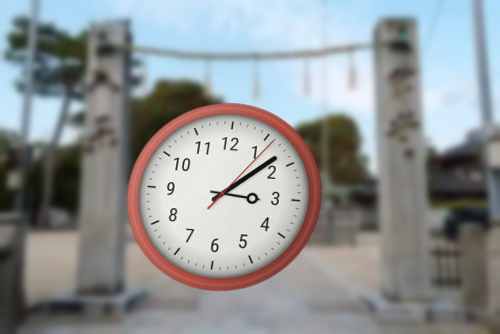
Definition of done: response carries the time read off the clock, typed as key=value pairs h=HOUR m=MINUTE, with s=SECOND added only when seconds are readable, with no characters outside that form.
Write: h=3 m=8 s=6
